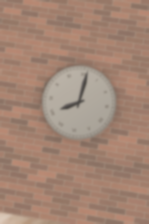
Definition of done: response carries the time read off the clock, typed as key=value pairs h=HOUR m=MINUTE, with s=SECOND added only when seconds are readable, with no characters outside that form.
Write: h=8 m=1
